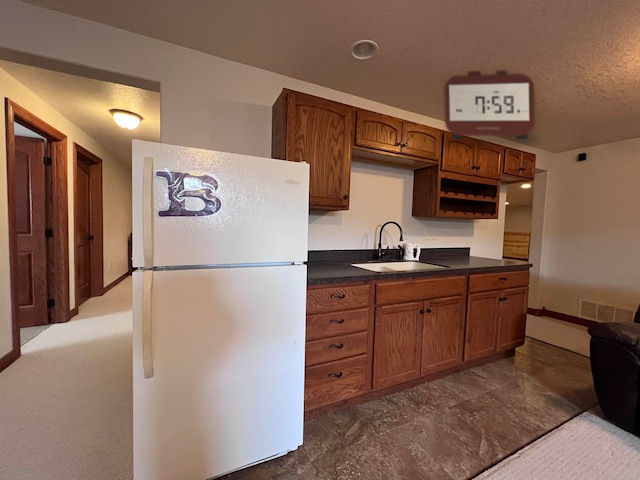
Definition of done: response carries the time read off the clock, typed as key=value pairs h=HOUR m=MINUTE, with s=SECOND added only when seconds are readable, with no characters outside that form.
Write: h=7 m=59
